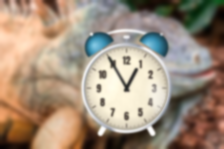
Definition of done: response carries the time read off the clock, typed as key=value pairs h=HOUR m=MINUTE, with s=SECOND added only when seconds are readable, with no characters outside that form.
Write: h=12 m=55
